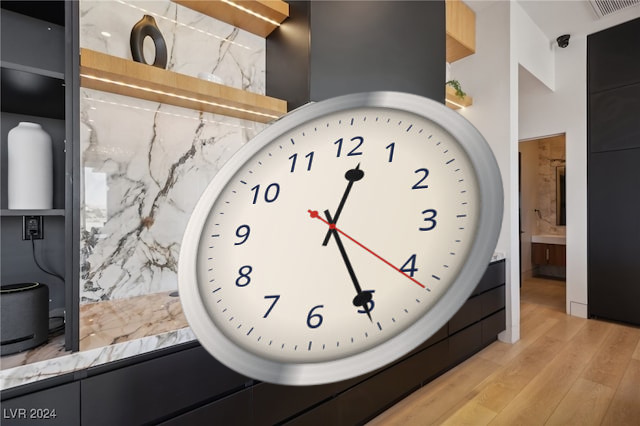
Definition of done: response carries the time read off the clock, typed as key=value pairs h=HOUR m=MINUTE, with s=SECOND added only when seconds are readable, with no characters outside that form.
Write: h=12 m=25 s=21
